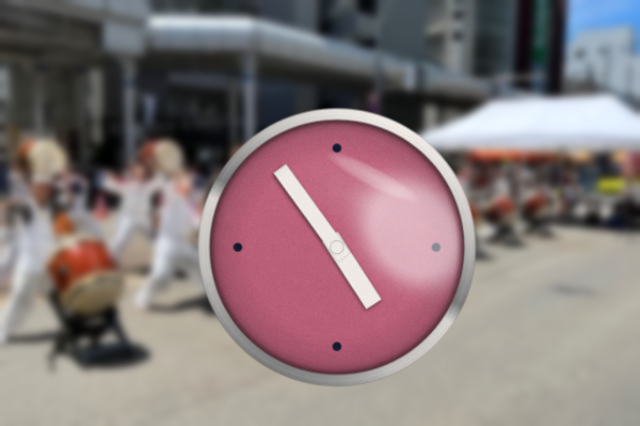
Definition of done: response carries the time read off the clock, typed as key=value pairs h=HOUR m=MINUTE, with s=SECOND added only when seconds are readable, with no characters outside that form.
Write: h=4 m=54
